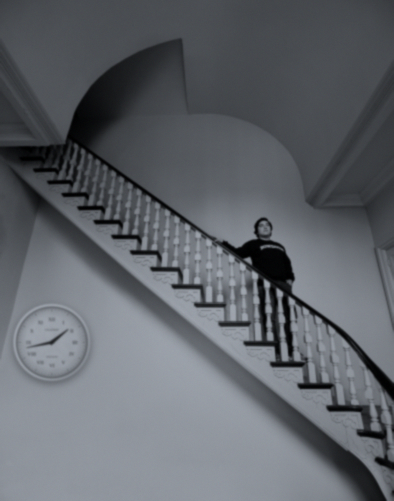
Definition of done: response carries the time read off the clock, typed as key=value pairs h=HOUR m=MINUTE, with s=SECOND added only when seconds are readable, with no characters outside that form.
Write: h=1 m=43
